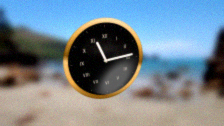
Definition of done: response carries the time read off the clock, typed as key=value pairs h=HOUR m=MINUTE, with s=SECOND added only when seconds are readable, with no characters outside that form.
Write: h=11 m=14
